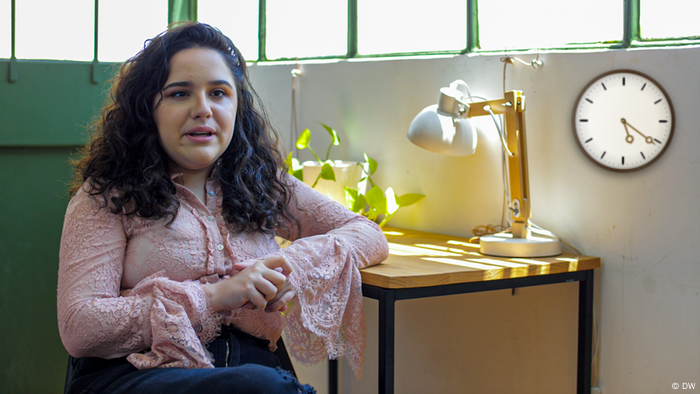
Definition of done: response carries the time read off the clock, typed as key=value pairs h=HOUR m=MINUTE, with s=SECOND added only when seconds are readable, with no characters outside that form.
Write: h=5 m=21
